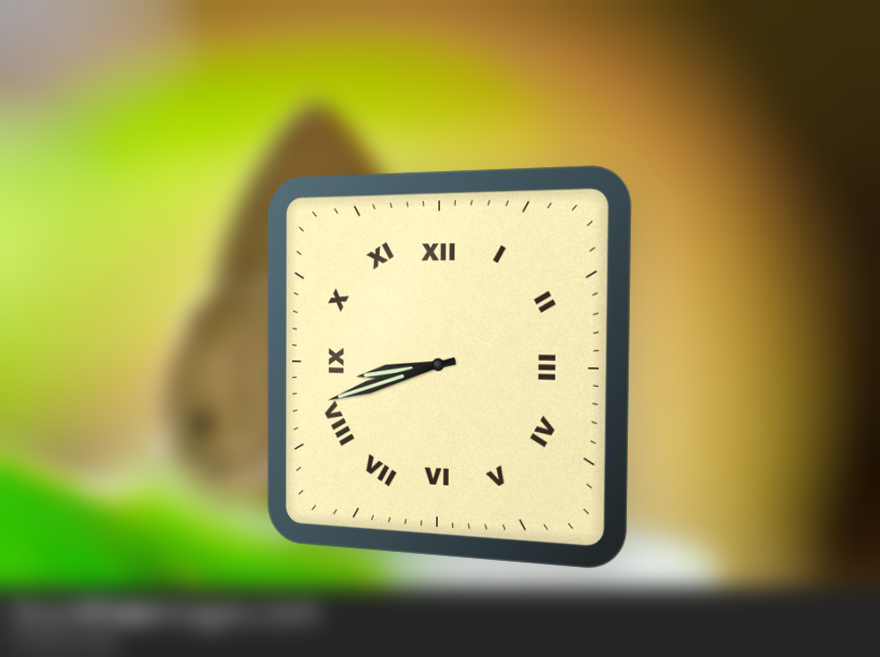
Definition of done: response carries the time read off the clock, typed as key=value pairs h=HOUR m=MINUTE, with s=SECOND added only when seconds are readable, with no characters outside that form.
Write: h=8 m=42
